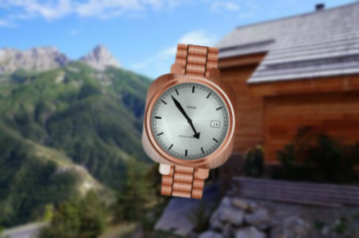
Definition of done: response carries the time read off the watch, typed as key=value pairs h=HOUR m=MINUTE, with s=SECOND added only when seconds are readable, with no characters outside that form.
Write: h=4 m=53
